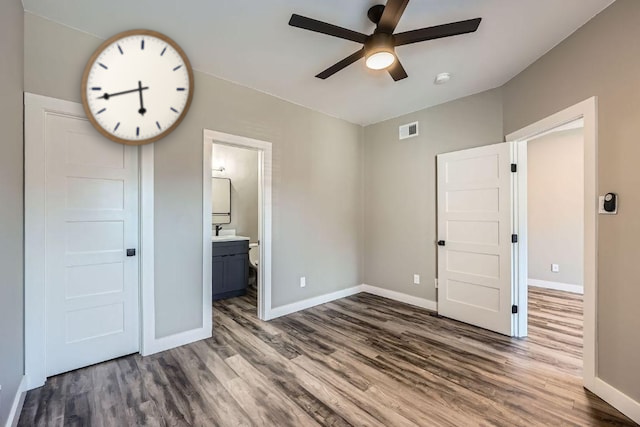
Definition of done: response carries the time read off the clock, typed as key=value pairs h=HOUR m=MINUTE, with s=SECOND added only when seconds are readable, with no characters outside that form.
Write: h=5 m=43
